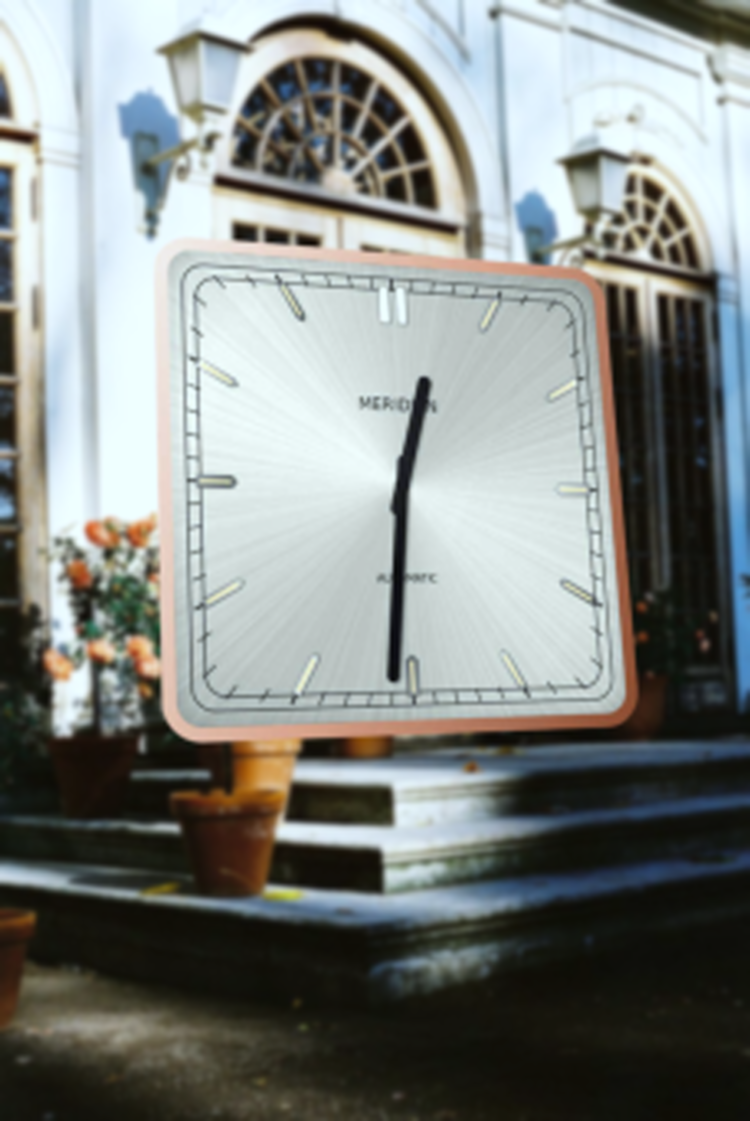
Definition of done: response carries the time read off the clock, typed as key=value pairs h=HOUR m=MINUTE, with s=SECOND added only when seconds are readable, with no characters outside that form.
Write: h=12 m=31
